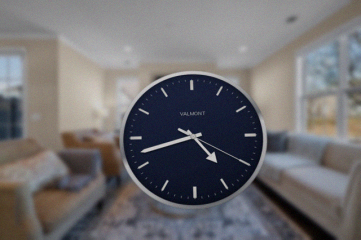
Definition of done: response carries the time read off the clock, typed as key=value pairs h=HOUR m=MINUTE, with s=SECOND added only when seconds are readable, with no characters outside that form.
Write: h=4 m=42 s=20
